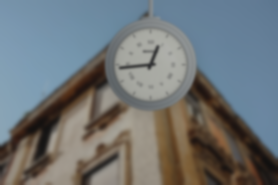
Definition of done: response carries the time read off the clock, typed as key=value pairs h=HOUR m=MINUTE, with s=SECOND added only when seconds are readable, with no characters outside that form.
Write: h=12 m=44
